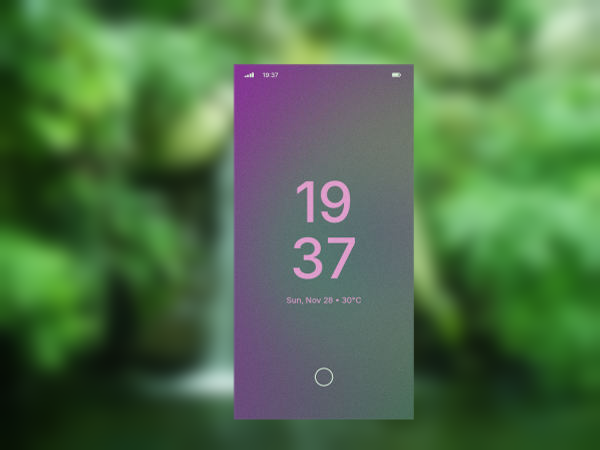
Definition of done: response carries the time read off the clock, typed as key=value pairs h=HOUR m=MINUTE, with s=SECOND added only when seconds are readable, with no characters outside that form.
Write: h=19 m=37
